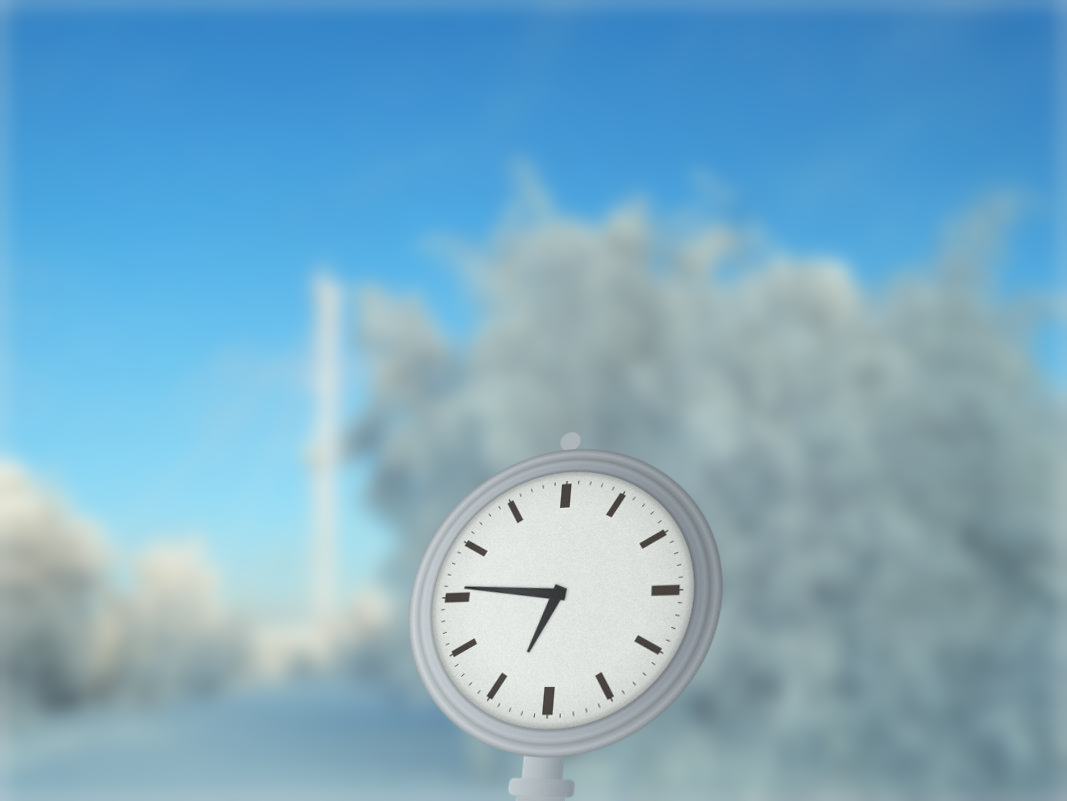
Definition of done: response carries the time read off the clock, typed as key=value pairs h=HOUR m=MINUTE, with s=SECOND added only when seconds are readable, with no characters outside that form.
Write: h=6 m=46
